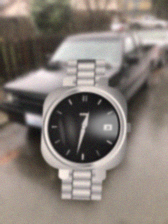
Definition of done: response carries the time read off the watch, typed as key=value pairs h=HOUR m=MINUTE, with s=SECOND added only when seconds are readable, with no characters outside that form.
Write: h=12 m=32
